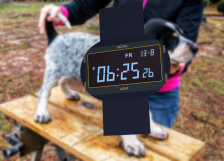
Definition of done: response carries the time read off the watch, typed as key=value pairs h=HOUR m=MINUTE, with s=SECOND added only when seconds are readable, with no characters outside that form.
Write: h=6 m=25 s=26
